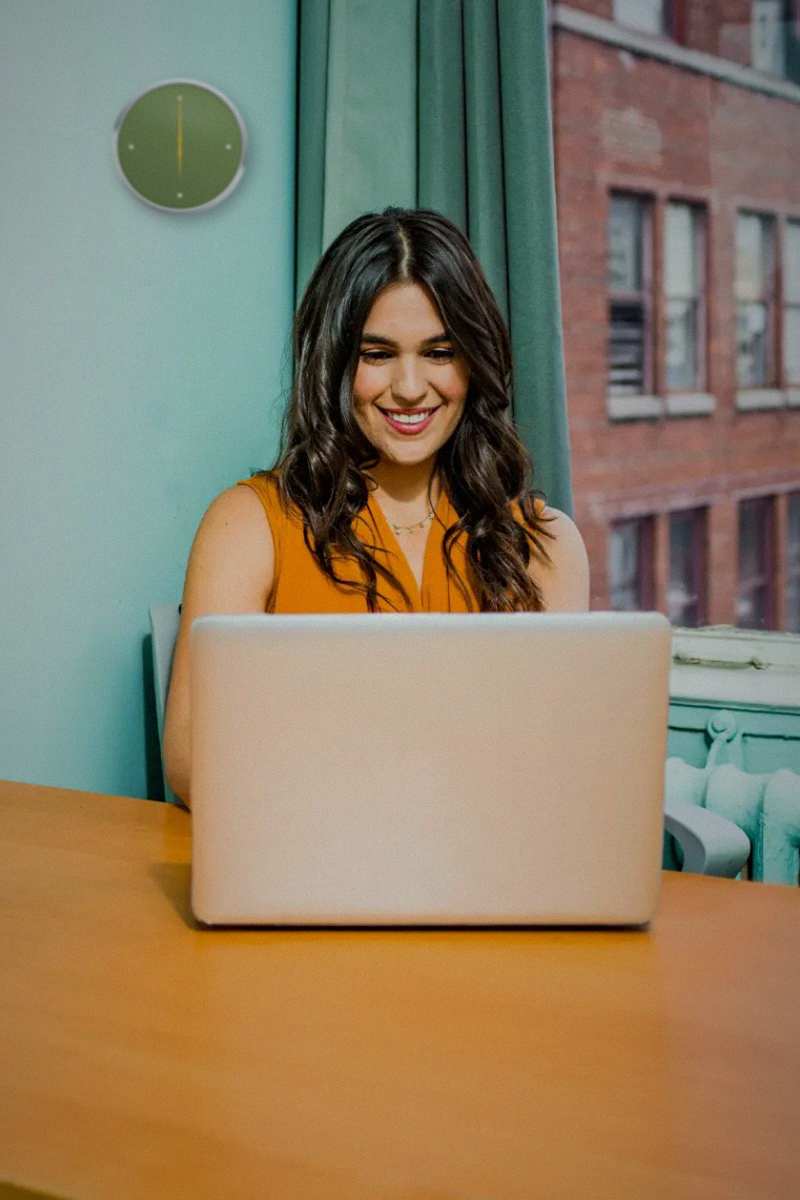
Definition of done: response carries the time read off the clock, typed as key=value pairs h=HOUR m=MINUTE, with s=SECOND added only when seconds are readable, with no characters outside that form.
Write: h=6 m=0
